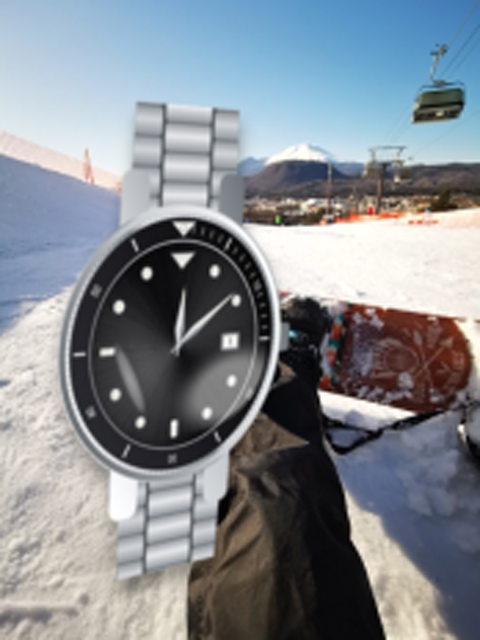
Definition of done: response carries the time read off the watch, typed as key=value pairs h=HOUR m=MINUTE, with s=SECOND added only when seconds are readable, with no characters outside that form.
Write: h=12 m=9
